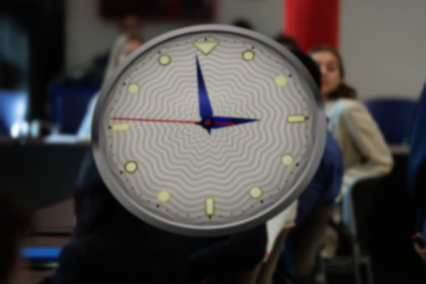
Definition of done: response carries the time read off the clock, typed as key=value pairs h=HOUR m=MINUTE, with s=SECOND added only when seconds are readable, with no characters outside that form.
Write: h=2 m=58 s=46
